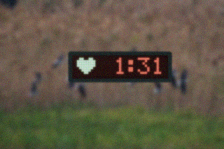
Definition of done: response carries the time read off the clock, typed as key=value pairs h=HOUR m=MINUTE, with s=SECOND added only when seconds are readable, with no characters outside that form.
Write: h=1 m=31
